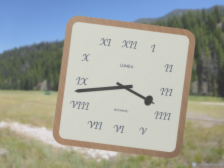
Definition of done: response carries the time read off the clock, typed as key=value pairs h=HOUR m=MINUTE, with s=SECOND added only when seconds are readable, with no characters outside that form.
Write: h=3 m=43
